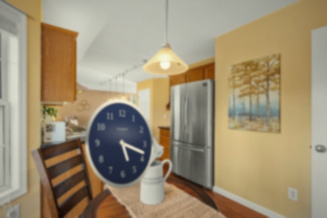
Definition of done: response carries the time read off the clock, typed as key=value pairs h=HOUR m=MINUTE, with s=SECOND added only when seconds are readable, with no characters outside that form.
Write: h=5 m=18
